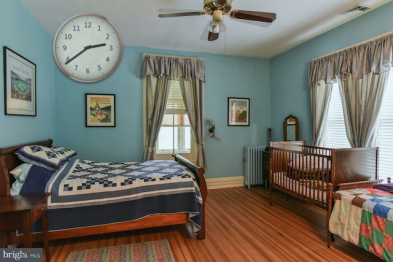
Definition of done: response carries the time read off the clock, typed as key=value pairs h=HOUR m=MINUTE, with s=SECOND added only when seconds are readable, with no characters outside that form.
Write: h=2 m=39
